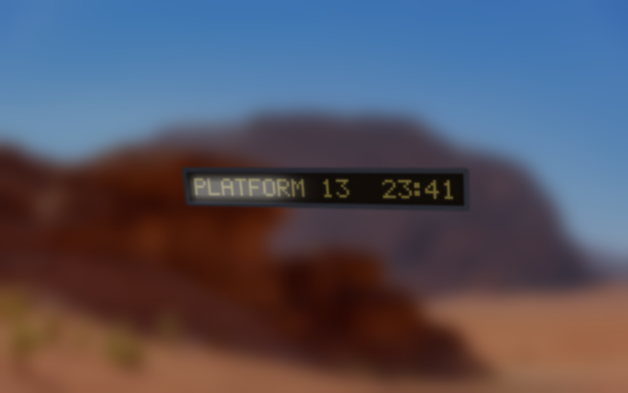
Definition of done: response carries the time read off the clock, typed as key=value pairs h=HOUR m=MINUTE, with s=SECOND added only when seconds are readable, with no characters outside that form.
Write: h=23 m=41
